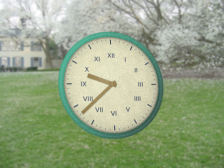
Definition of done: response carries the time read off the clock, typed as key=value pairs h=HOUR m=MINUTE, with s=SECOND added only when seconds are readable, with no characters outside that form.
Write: h=9 m=38
